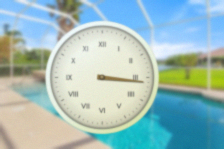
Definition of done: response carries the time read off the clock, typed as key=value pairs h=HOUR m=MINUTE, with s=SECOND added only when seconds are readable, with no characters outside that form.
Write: h=3 m=16
